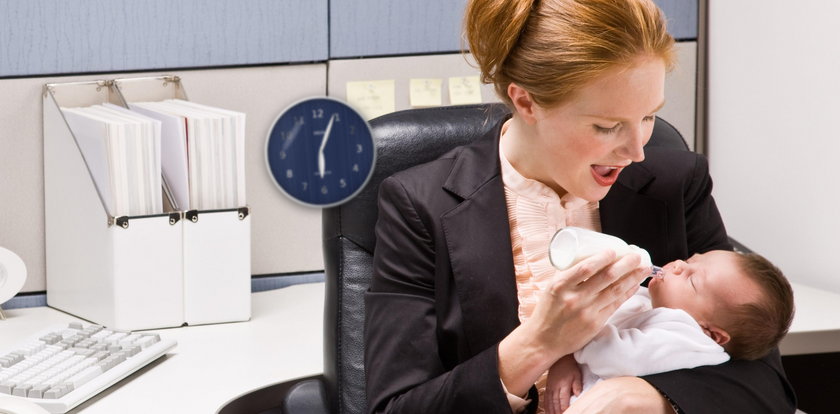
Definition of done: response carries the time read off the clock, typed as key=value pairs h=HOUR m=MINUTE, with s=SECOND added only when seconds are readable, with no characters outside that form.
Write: h=6 m=4
